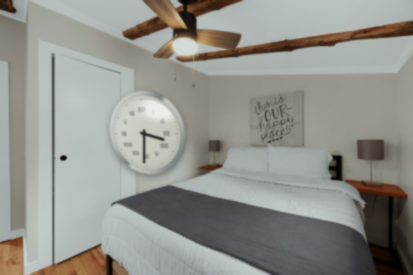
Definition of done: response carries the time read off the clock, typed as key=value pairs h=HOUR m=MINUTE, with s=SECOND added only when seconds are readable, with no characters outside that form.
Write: h=3 m=31
